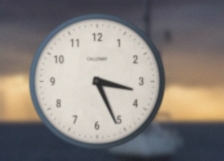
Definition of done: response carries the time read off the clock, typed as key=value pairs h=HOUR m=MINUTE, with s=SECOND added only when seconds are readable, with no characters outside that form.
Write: h=3 m=26
